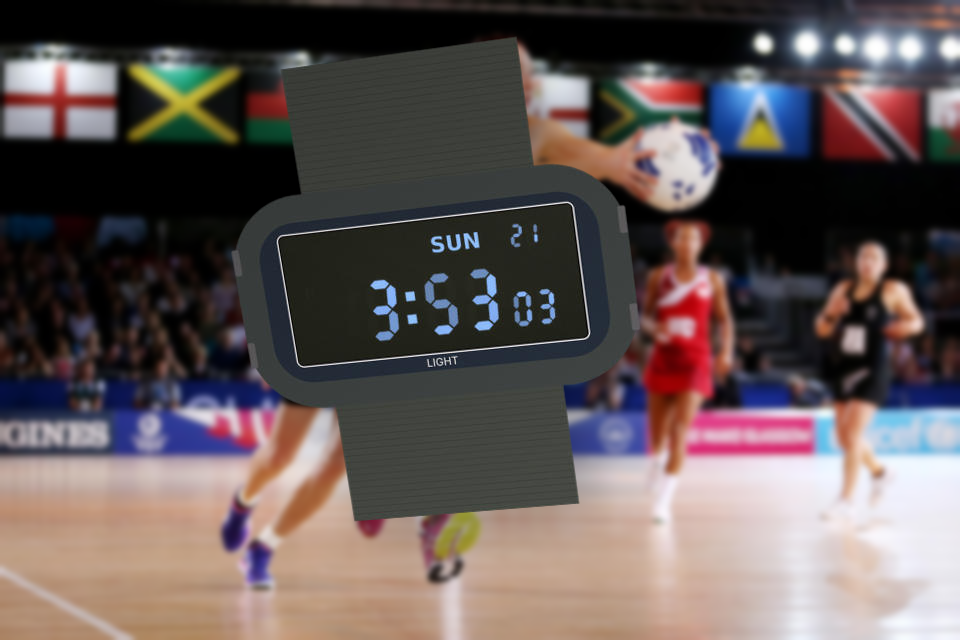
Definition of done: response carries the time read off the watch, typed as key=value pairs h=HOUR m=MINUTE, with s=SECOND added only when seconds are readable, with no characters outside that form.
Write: h=3 m=53 s=3
